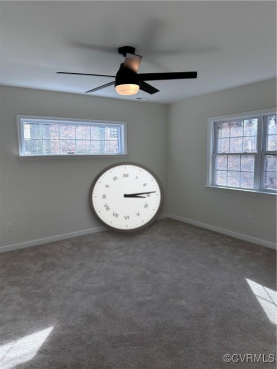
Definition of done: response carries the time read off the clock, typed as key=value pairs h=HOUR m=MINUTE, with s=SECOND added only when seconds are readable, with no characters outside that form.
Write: h=3 m=14
